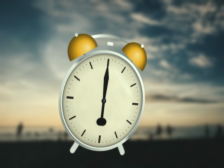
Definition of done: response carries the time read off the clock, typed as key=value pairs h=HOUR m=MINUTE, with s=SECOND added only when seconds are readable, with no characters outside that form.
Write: h=6 m=0
